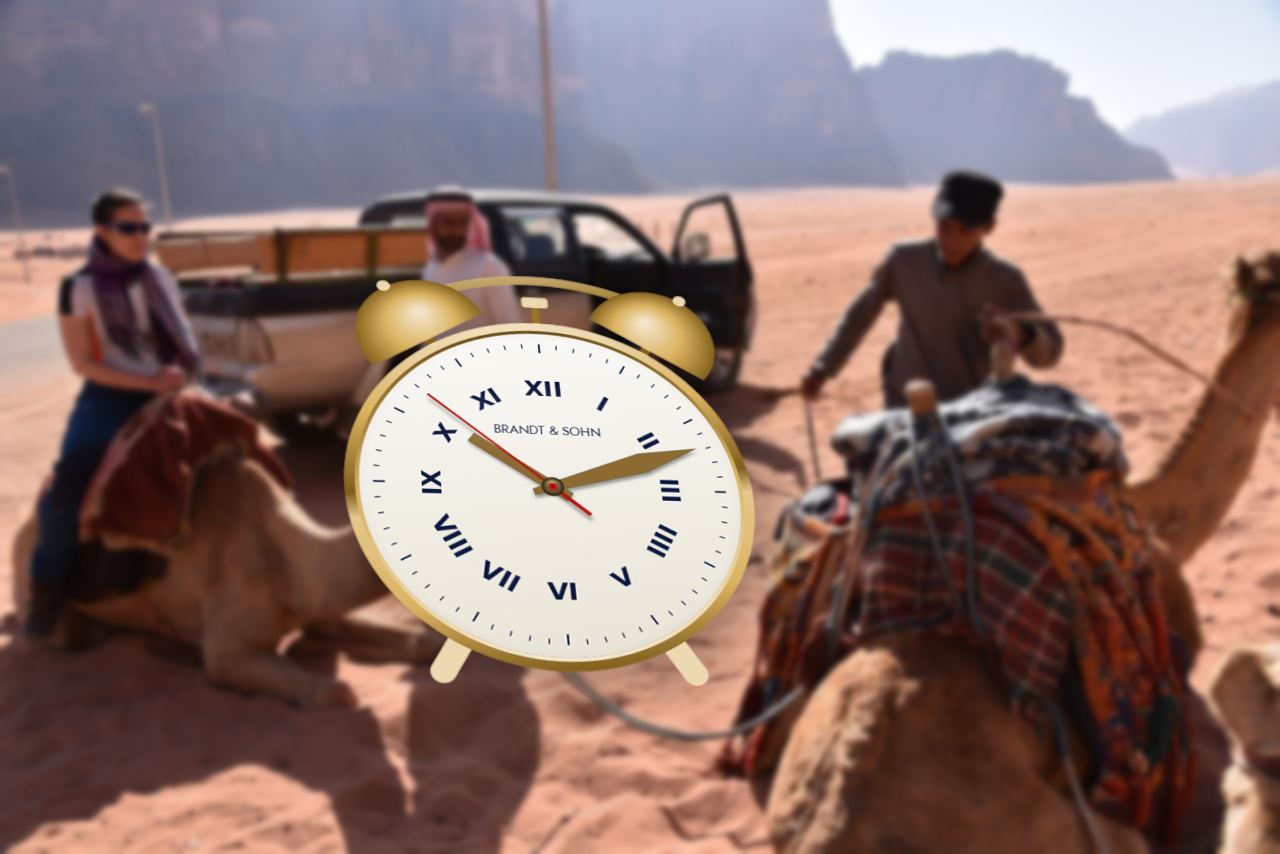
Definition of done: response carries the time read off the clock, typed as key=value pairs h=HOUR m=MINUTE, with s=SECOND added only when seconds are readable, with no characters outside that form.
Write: h=10 m=11 s=52
